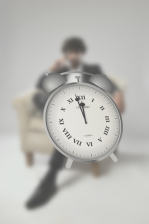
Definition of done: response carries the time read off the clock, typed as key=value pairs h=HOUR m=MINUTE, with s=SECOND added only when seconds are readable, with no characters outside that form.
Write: h=11 m=58
